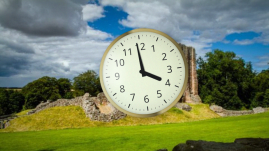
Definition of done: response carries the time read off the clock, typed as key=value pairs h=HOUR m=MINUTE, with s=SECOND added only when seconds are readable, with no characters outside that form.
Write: h=3 m=59
